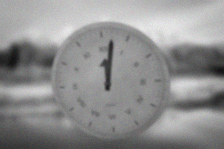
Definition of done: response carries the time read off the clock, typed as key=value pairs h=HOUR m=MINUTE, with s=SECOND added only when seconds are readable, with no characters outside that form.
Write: h=12 m=2
